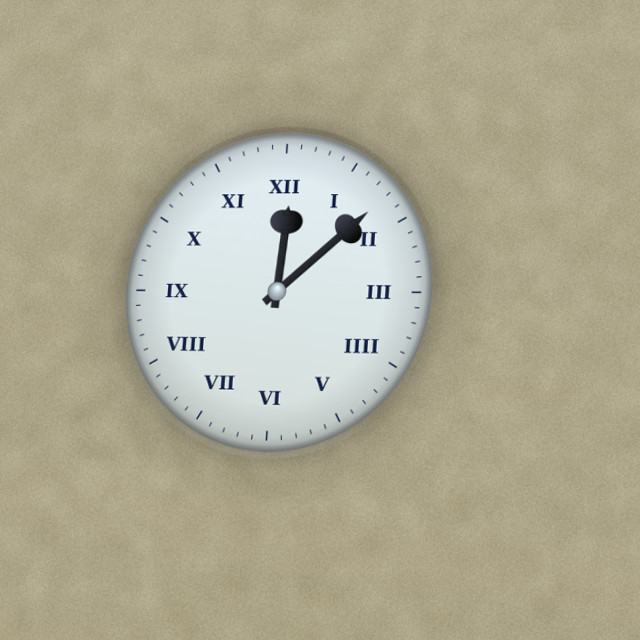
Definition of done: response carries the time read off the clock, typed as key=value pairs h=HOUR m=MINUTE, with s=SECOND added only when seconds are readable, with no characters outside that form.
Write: h=12 m=8
